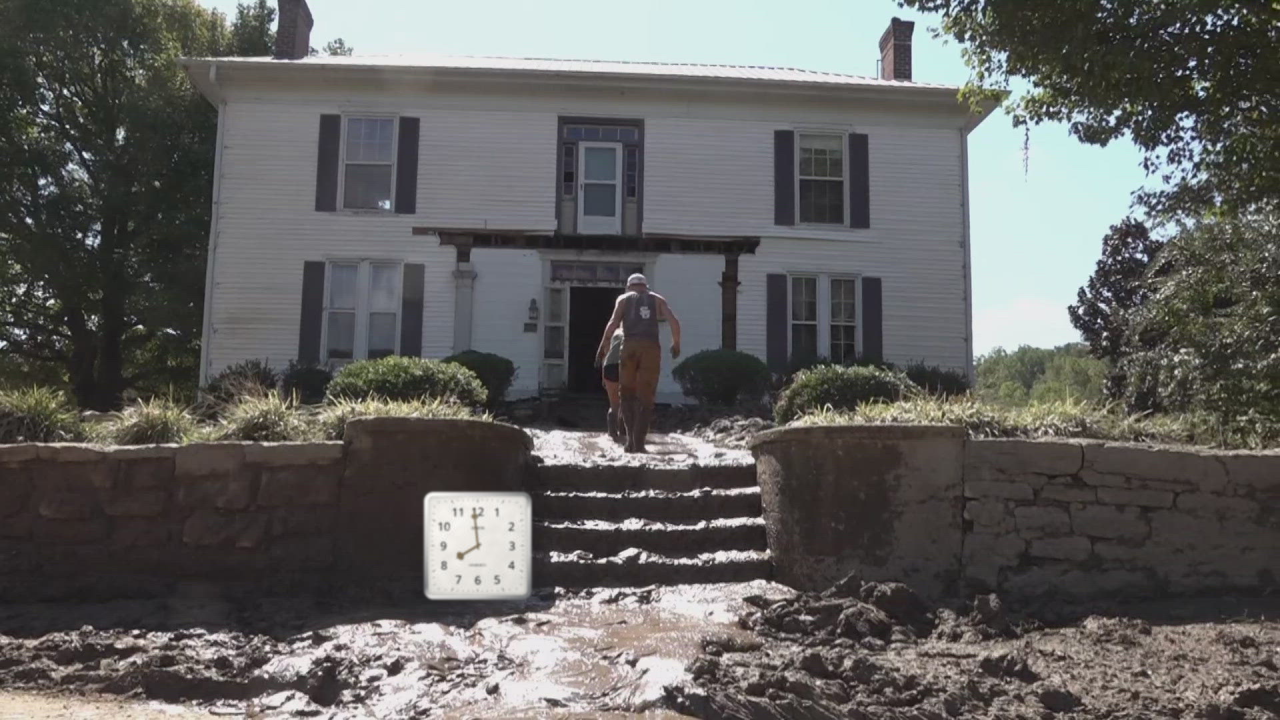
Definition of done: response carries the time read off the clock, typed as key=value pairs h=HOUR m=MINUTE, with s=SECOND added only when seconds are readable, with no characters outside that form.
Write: h=7 m=59
